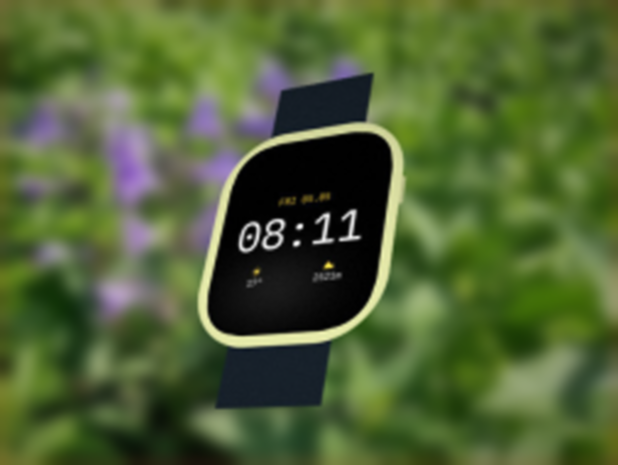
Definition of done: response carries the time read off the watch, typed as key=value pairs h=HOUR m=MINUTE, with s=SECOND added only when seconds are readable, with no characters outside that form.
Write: h=8 m=11
